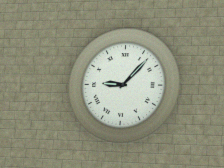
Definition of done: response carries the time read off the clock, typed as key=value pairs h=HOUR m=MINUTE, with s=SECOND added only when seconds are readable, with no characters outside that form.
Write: h=9 m=7
